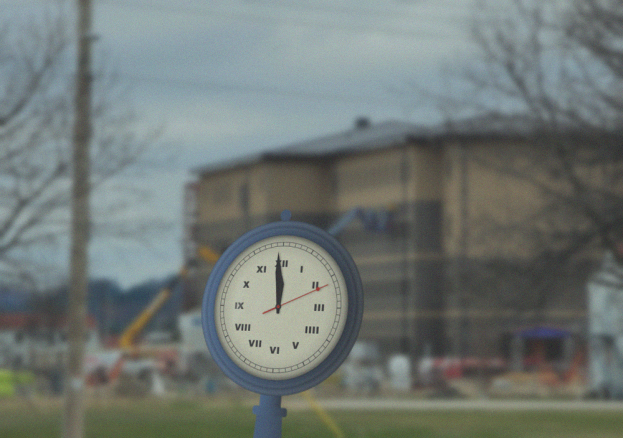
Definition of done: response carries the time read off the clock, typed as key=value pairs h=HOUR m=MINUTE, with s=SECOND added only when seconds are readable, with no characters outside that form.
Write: h=11 m=59 s=11
